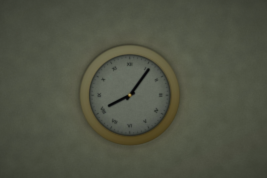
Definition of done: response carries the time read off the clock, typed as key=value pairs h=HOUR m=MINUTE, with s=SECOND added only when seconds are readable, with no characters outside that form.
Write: h=8 m=6
